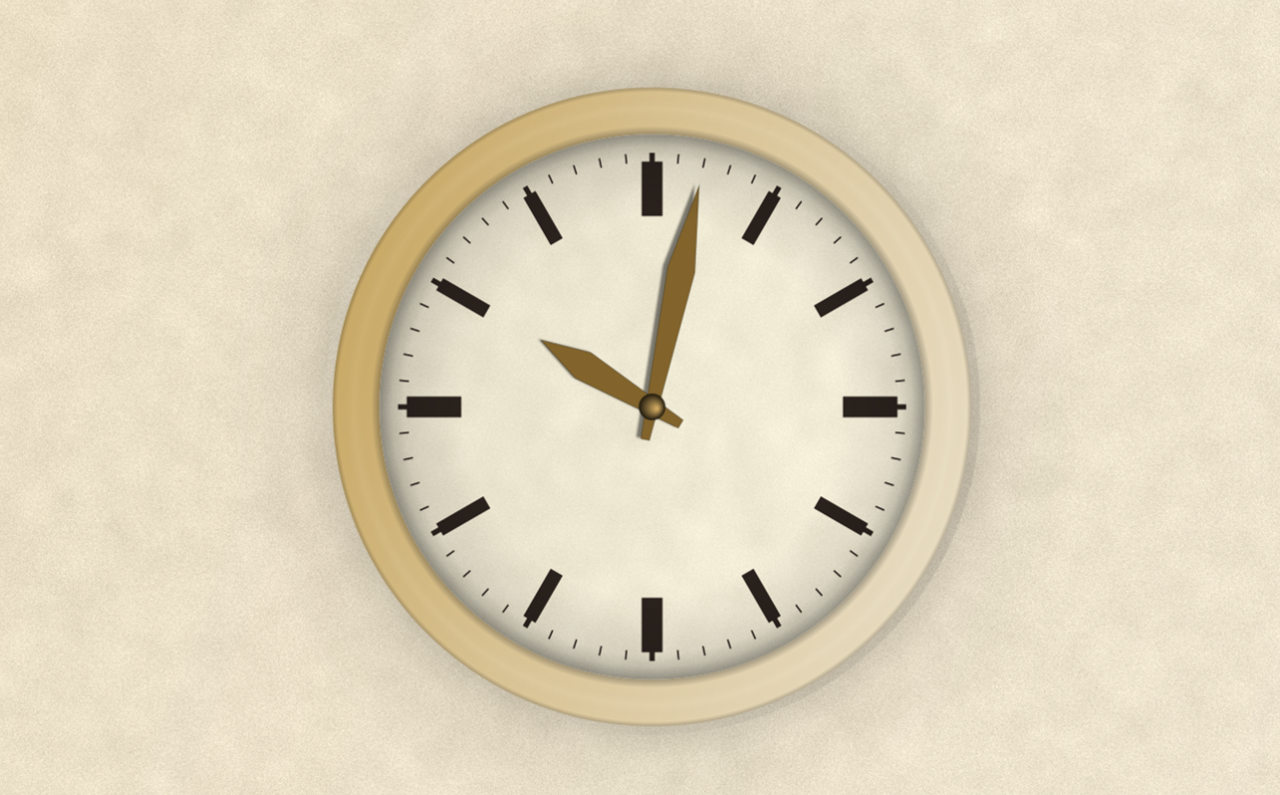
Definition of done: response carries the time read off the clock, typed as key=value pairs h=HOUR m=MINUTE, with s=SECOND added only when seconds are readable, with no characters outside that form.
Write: h=10 m=2
